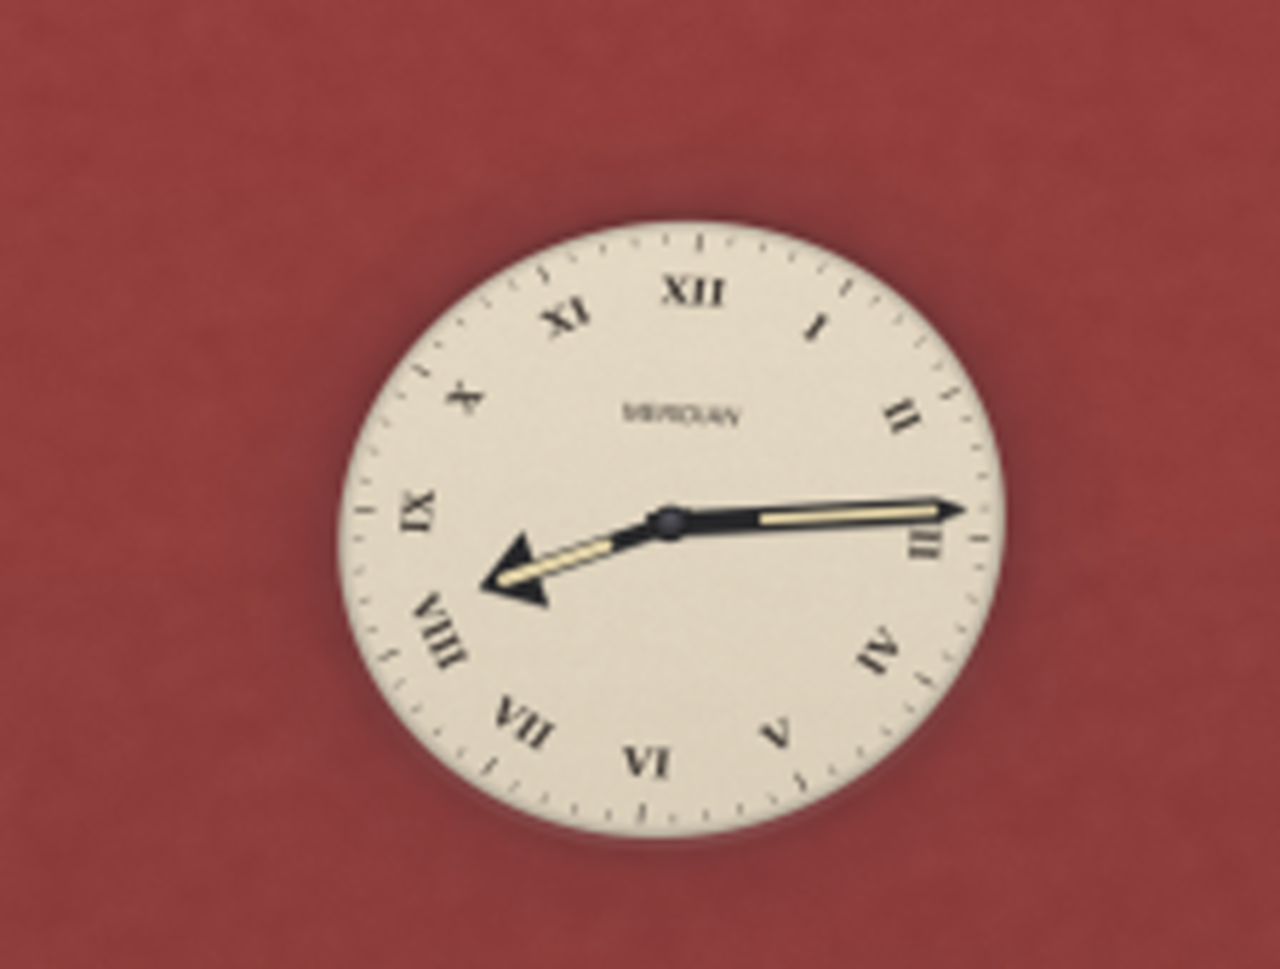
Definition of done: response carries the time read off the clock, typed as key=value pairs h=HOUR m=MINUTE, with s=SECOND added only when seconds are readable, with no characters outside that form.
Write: h=8 m=14
